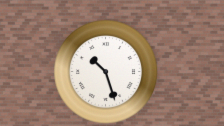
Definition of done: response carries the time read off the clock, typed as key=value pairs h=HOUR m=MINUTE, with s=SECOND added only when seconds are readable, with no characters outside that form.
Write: h=10 m=27
